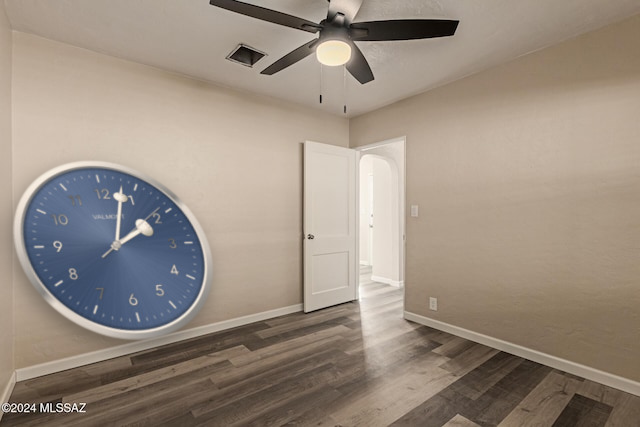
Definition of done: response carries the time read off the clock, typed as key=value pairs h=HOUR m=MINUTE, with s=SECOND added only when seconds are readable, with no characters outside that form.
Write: h=2 m=3 s=9
